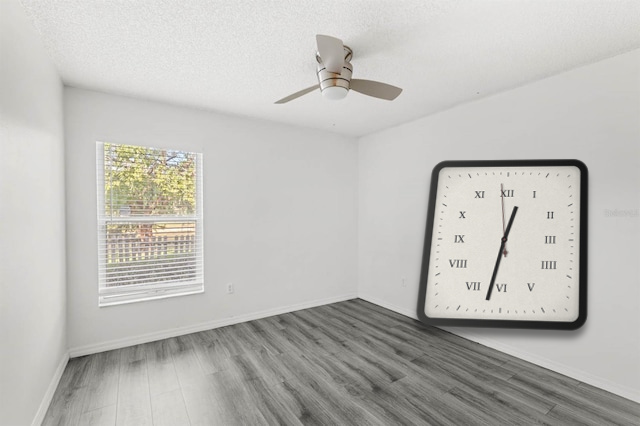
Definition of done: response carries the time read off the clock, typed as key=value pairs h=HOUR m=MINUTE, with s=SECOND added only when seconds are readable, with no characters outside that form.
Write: h=12 m=31 s=59
